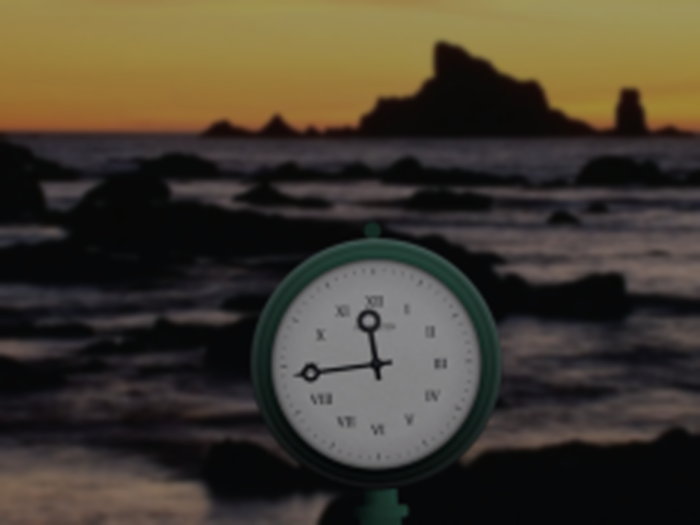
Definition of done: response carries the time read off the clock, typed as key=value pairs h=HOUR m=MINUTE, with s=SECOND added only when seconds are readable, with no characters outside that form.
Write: h=11 m=44
